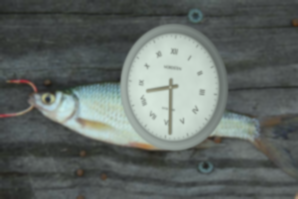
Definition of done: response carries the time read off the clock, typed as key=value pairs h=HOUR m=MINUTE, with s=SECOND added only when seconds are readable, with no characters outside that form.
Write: h=8 m=29
